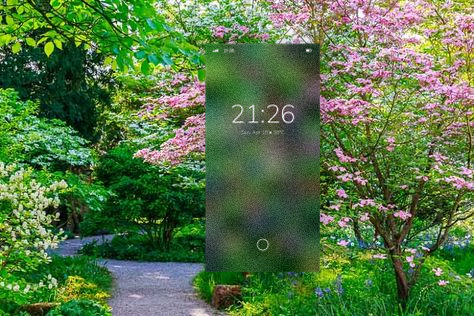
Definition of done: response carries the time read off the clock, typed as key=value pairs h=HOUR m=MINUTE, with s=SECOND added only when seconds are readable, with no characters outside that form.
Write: h=21 m=26
